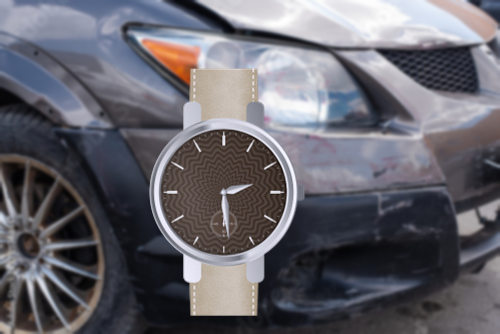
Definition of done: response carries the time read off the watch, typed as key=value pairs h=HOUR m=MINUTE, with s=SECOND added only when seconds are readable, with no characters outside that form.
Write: h=2 m=29
